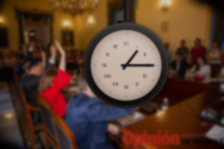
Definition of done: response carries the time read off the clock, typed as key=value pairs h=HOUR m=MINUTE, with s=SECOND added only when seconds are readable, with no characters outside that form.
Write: h=1 m=15
